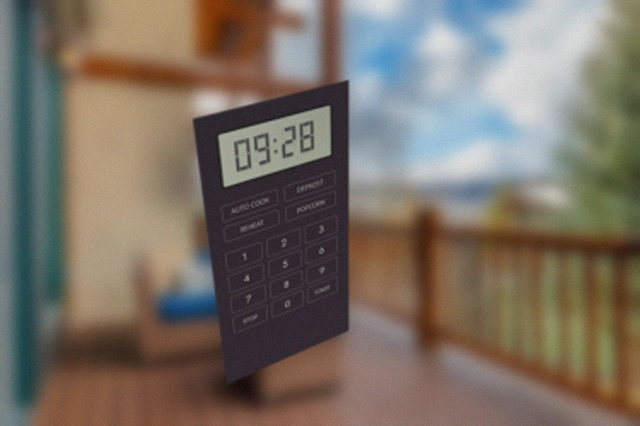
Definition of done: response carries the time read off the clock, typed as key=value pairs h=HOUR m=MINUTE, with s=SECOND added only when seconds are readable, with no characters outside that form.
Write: h=9 m=28
